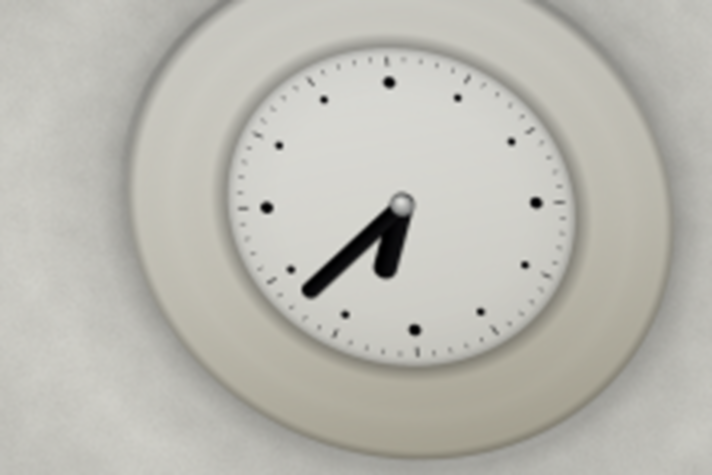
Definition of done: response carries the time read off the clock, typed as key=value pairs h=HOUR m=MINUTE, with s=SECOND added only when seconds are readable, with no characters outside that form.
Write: h=6 m=38
